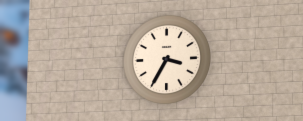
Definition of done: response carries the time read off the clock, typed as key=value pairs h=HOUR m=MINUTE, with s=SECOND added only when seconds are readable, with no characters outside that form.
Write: h=3 m=35
